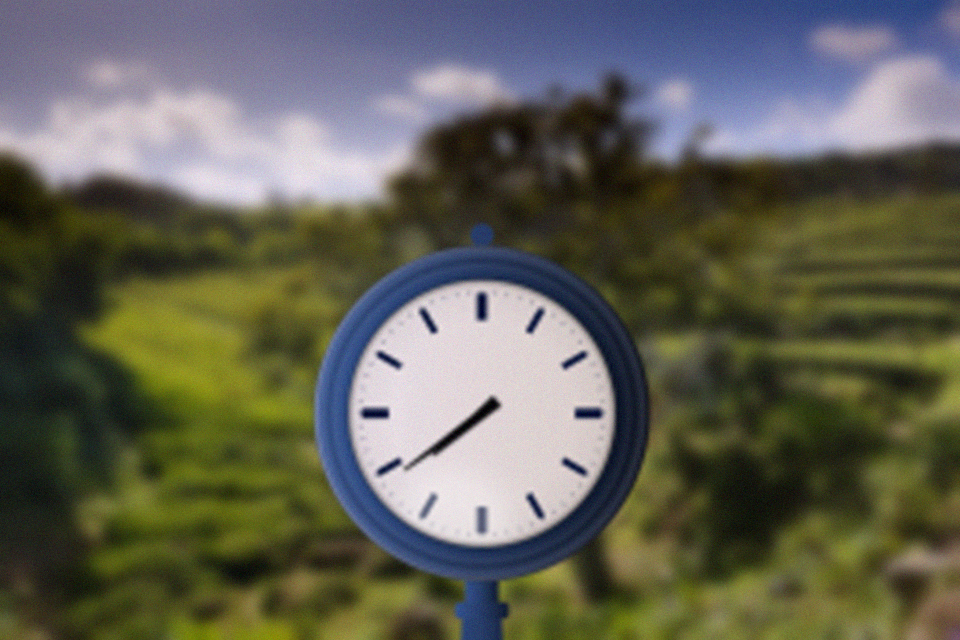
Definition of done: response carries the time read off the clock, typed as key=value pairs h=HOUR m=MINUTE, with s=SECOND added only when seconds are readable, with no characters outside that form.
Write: h=7 m=39
